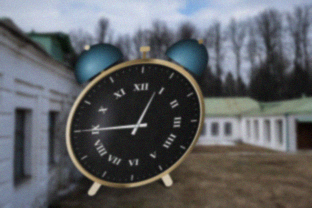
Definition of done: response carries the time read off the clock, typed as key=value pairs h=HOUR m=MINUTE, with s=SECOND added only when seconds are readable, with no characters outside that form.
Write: h=12 m=45
